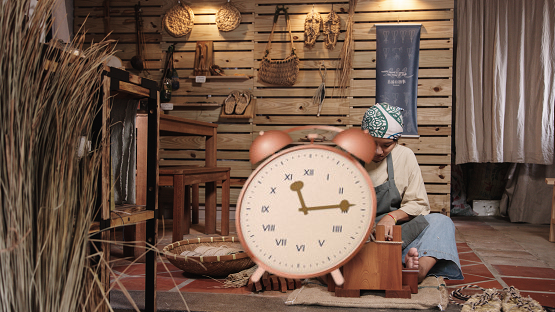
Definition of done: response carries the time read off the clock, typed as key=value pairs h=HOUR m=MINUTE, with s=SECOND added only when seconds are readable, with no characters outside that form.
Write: h=11 m=14
